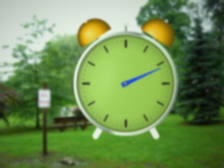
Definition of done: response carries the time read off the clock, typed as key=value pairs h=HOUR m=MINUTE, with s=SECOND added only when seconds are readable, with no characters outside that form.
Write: h=2 m=11
